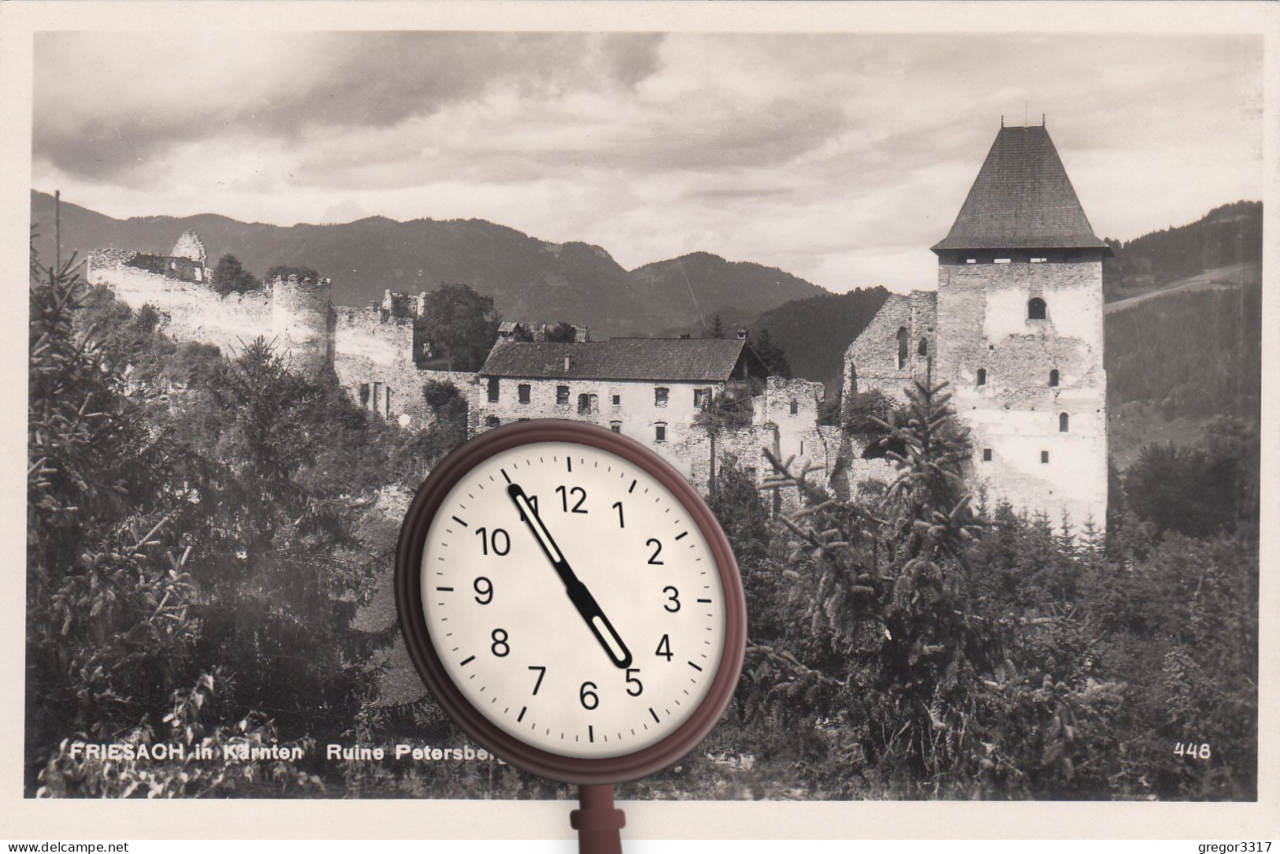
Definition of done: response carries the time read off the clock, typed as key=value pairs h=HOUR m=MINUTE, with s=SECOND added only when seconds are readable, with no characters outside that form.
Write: h=4 m=55
